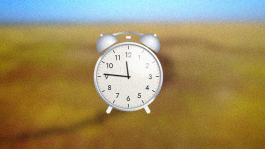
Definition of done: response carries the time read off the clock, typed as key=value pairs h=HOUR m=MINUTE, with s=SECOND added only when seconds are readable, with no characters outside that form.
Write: h=11 m=46
